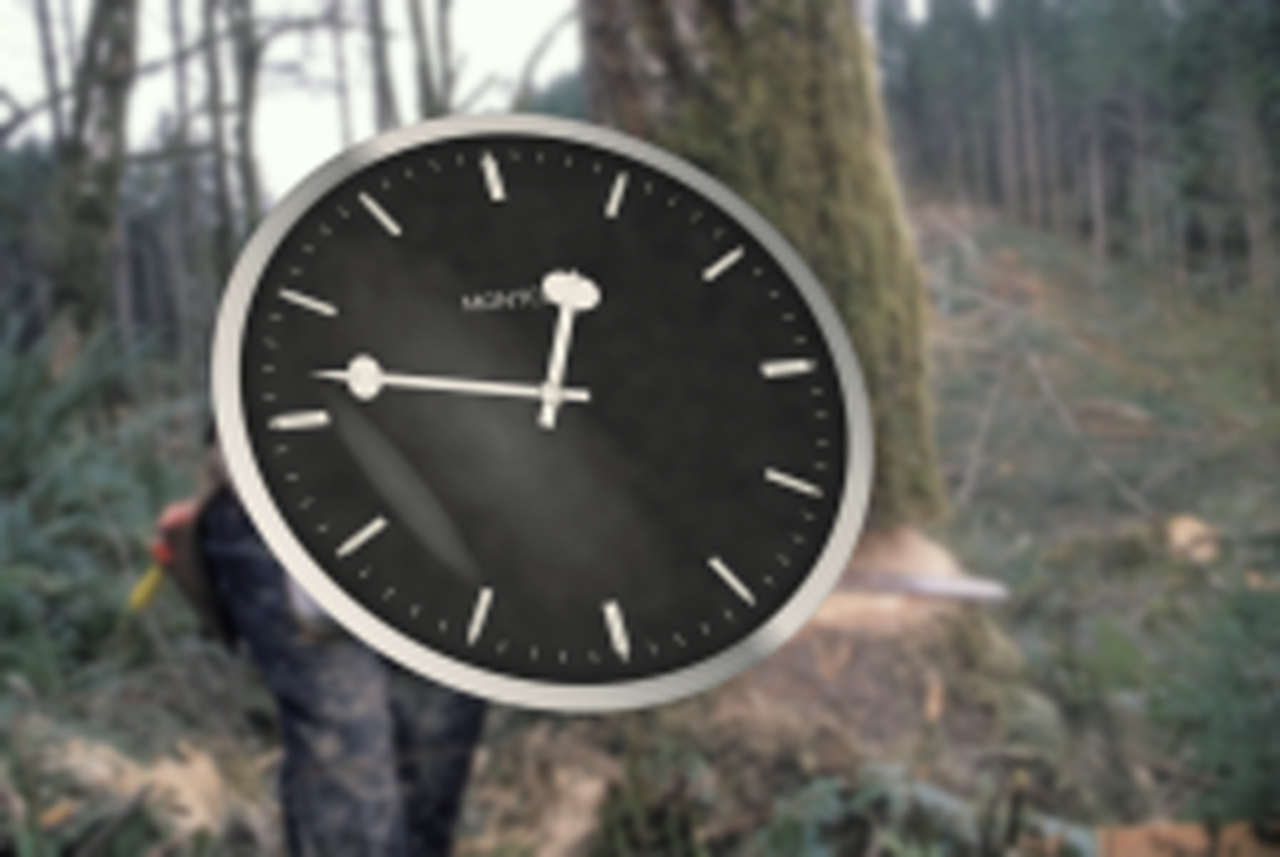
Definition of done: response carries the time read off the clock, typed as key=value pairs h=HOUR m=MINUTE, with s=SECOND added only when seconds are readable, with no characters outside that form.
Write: h=12 m=47
